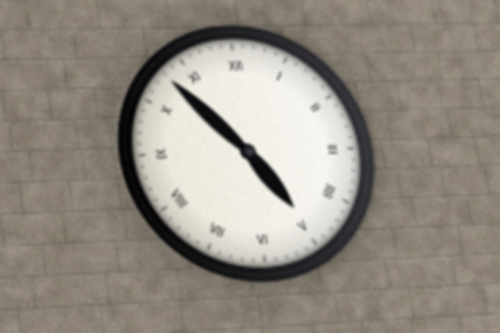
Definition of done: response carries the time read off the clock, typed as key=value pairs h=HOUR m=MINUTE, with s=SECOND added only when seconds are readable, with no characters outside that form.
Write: h=4 m=53
